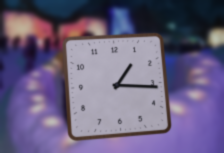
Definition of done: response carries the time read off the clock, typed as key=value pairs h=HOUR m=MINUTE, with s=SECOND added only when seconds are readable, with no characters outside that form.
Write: h=1 m=16
